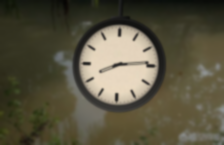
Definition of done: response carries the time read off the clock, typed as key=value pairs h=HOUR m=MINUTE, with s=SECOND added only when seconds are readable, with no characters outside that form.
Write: h=8 m=14
